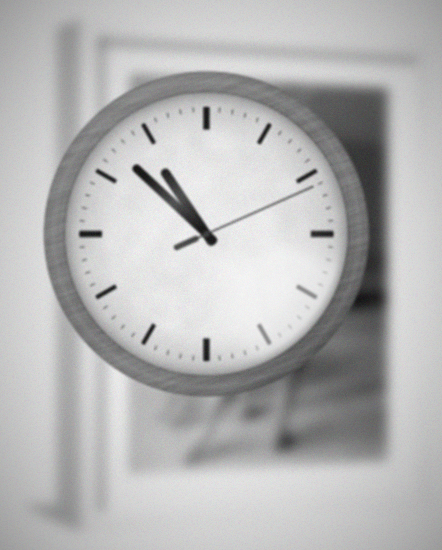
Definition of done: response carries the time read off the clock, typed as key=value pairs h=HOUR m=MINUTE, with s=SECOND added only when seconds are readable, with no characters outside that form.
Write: h=10 m=52 s=11
